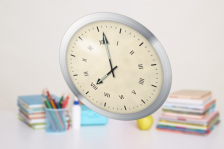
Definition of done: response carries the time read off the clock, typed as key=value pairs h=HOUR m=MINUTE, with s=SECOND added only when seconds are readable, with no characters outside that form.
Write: h=8 m=1
